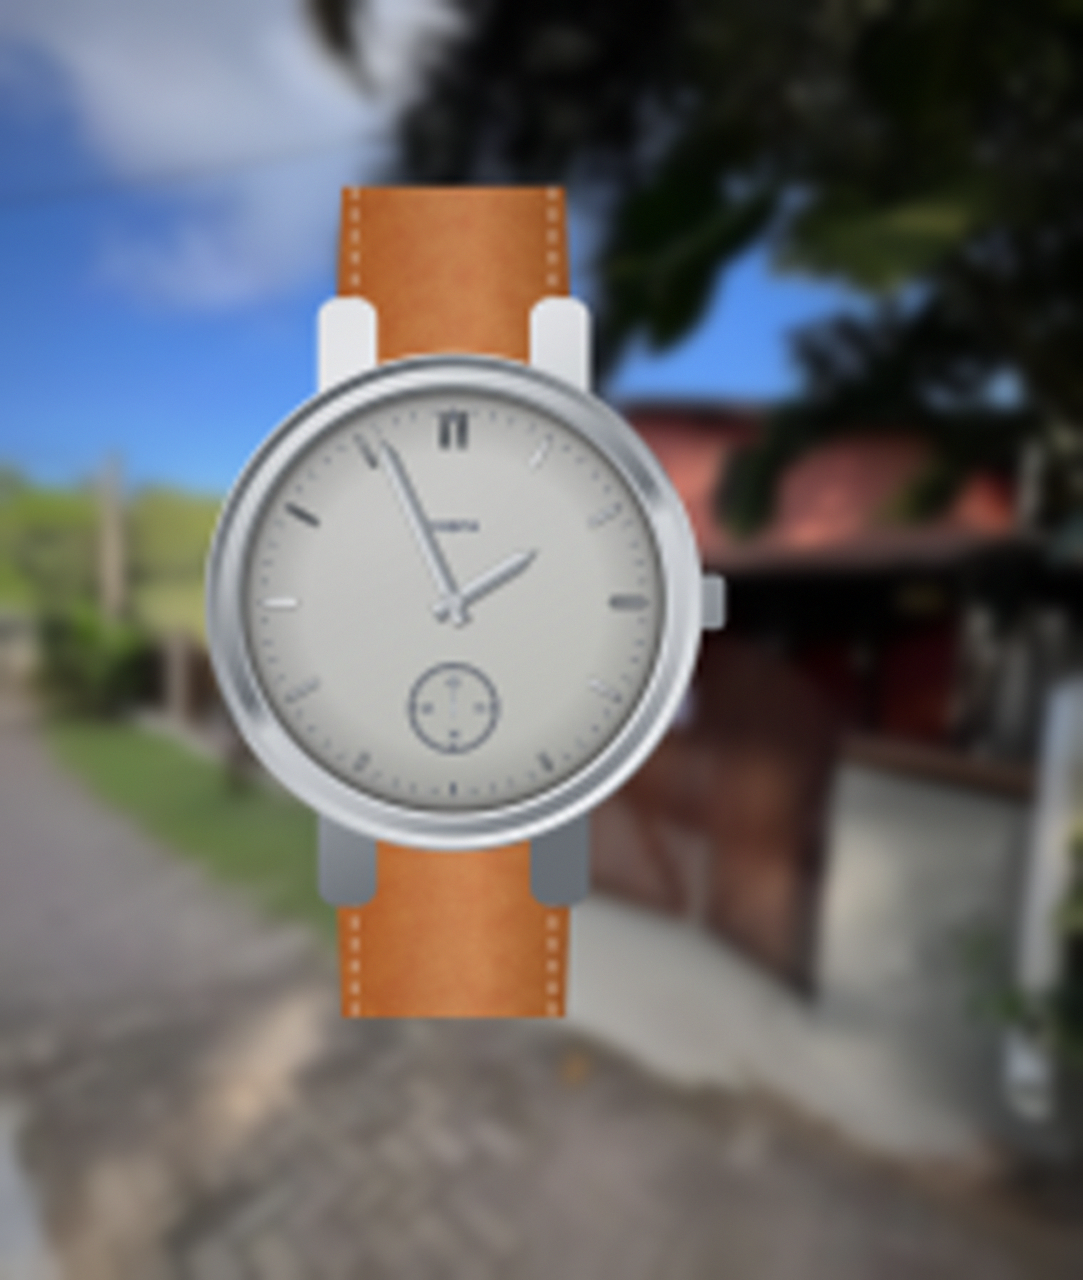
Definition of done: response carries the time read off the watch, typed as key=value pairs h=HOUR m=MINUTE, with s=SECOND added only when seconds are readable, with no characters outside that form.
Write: h=1 m=56
